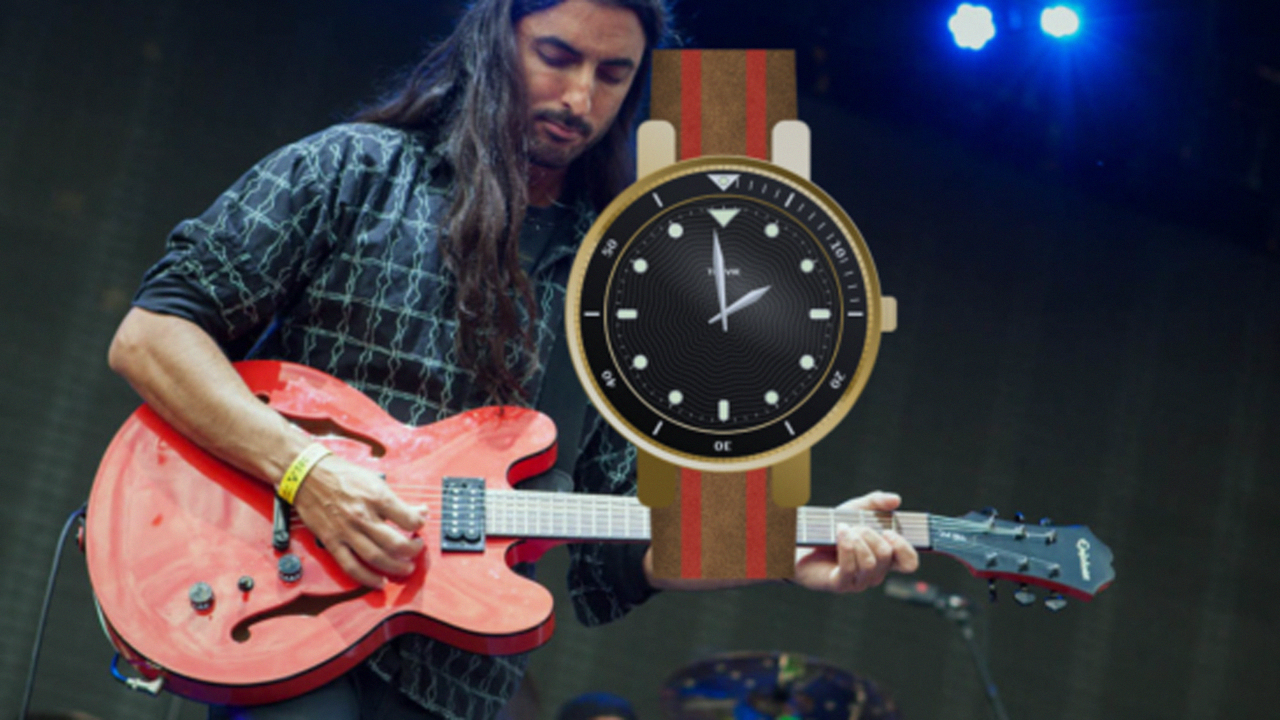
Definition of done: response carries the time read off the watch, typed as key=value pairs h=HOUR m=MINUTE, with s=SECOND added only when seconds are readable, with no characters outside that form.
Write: h=1 m=59
